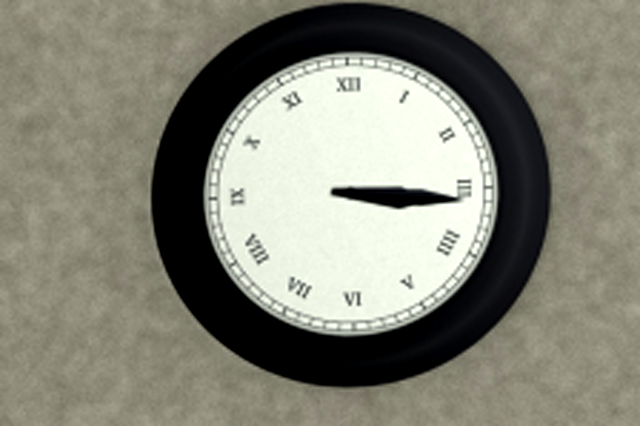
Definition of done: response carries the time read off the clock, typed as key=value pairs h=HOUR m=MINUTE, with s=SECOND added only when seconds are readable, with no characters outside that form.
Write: h=3 m=16
